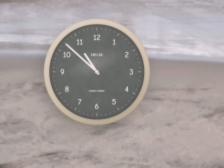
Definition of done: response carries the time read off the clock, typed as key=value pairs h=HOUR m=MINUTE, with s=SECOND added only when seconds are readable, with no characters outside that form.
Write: h=10 m=52
